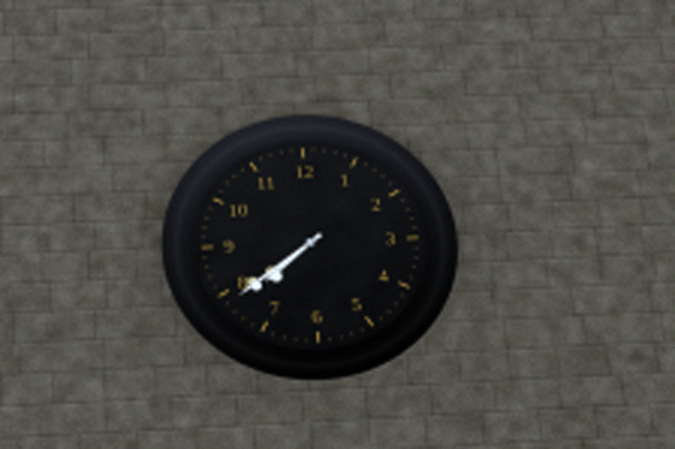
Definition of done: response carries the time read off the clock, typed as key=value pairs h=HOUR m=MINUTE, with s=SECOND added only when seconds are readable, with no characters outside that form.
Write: h=7 m=39
